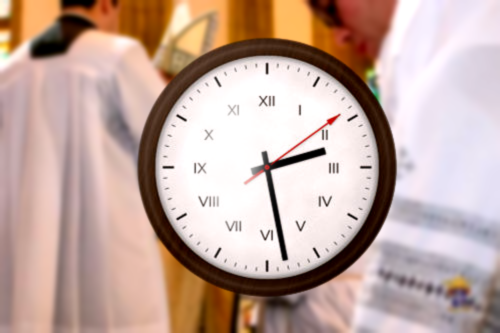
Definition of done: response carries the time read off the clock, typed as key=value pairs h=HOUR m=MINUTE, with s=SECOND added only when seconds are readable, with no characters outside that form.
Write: h=2 m=28 s=9
